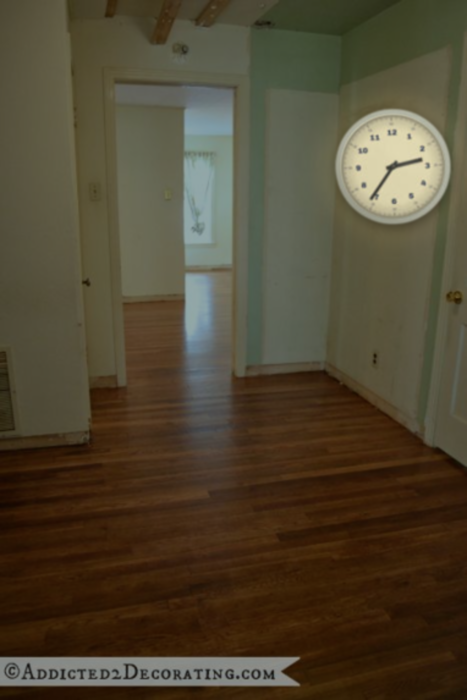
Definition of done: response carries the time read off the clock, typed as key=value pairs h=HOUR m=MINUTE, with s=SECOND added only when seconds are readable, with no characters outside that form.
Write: h=2 m=36
